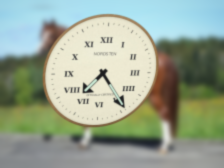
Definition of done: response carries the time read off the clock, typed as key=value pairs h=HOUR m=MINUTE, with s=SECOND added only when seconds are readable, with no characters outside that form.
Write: h=7 m=24
